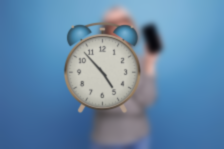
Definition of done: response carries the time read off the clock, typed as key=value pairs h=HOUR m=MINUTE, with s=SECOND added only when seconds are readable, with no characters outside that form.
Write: h=4 m=53
